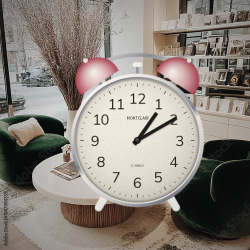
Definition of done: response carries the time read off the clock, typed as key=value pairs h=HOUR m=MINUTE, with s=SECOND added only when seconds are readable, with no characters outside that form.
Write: h=1 m=10
